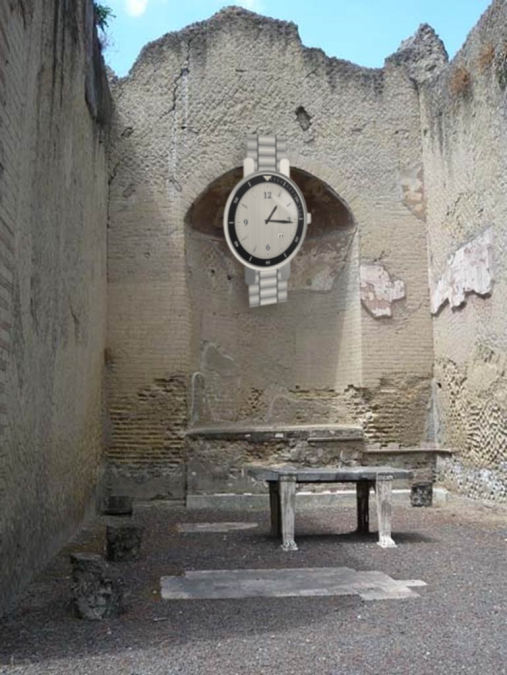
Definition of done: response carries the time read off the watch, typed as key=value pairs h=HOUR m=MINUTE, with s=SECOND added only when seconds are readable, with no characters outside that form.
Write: h=1 m=16
